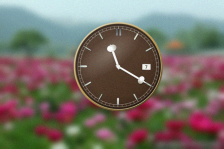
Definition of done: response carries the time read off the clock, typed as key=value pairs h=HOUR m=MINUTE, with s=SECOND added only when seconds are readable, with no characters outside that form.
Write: h=11 m=20
